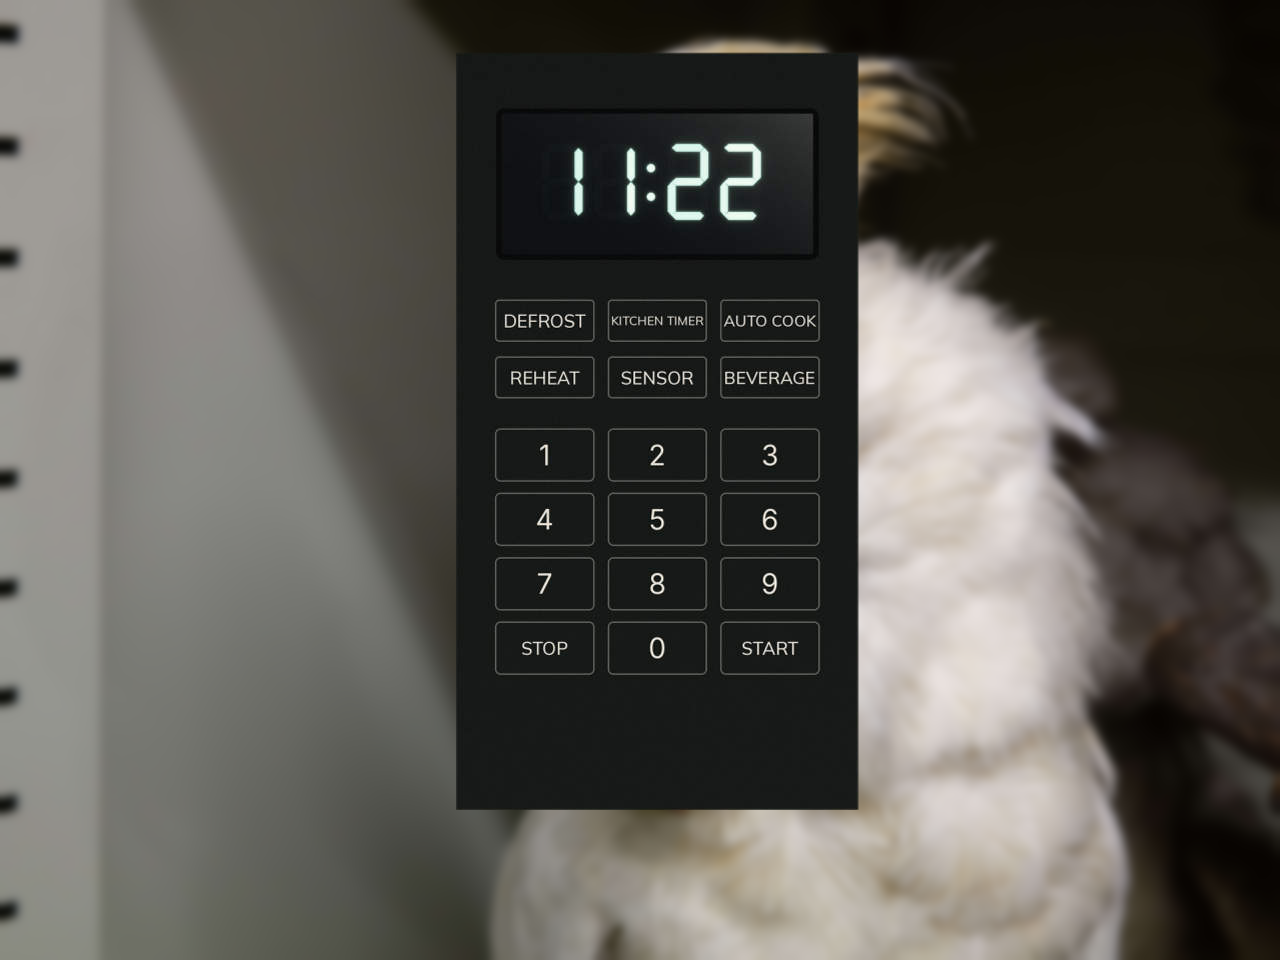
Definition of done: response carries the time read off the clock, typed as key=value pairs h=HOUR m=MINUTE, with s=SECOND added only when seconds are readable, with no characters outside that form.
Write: h=11 m=22
